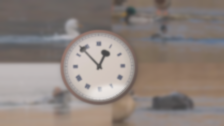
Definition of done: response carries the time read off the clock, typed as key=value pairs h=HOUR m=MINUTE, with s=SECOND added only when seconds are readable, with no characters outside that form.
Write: h=12 m=53
